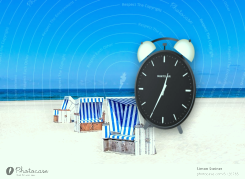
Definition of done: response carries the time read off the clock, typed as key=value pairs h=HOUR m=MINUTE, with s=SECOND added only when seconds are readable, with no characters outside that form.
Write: h=12 m=35
